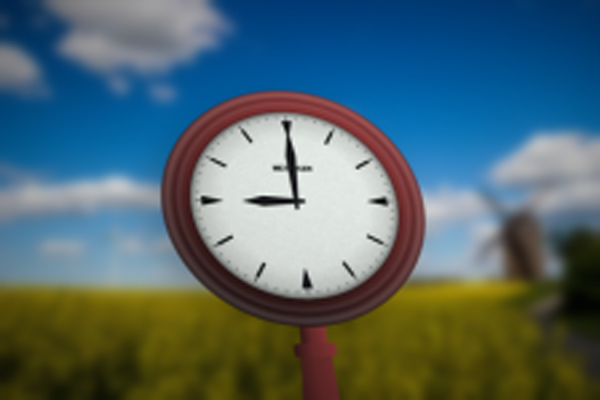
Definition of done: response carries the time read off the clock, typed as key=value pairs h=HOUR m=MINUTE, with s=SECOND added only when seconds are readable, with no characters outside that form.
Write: h=9 m=0
